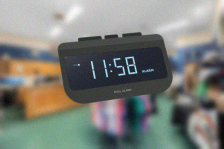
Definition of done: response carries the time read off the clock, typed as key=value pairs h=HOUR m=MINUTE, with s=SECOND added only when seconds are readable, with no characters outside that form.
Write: h=11 m=58
